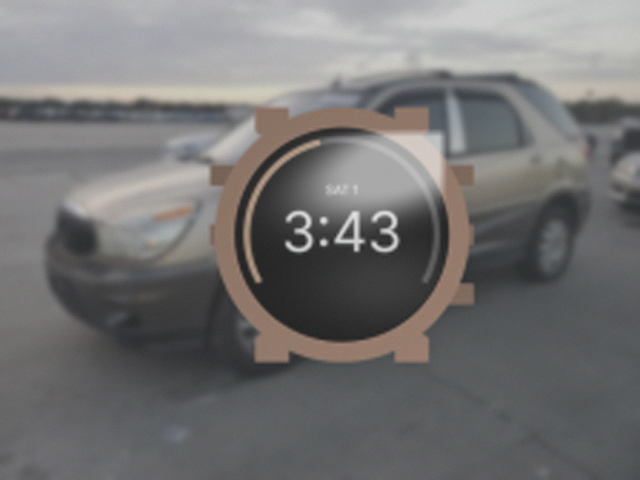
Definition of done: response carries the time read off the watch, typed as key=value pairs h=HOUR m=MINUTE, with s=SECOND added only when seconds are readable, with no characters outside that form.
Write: h=3 m=43
